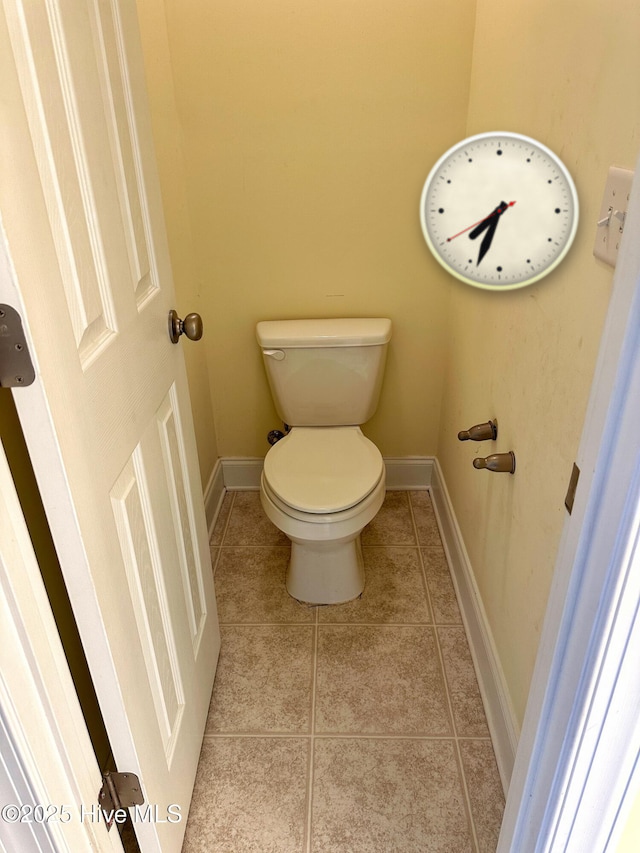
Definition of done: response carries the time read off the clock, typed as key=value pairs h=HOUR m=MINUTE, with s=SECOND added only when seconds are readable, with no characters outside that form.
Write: h=7 m=33 s=40
